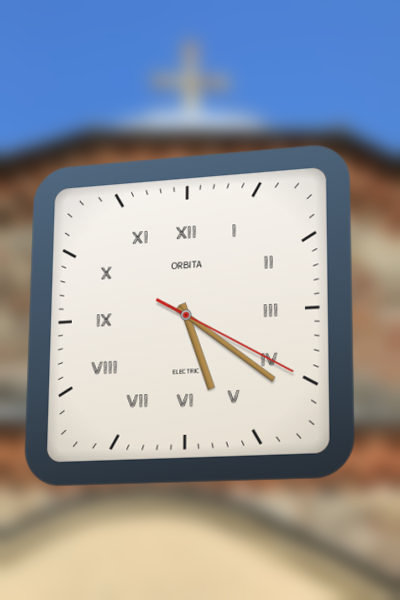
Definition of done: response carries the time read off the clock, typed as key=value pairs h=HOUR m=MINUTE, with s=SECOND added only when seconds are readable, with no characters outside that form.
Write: h=5 m=21 s=20
